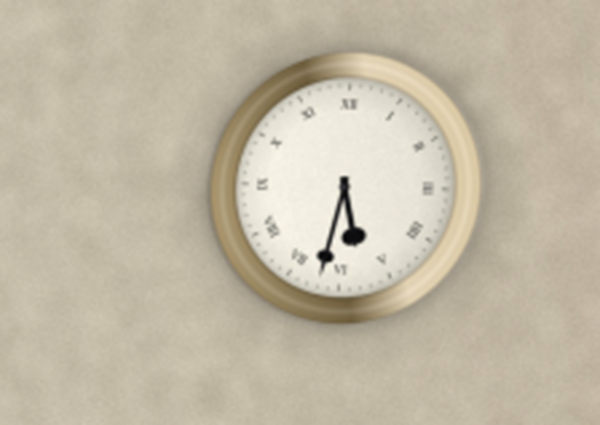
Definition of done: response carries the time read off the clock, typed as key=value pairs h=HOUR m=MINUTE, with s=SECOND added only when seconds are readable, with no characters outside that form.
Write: h=5 m=32
